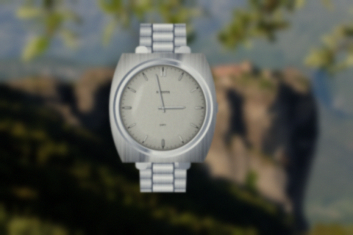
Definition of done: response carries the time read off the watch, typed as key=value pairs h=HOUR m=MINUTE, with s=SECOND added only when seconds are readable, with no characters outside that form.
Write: h=2 m=58
